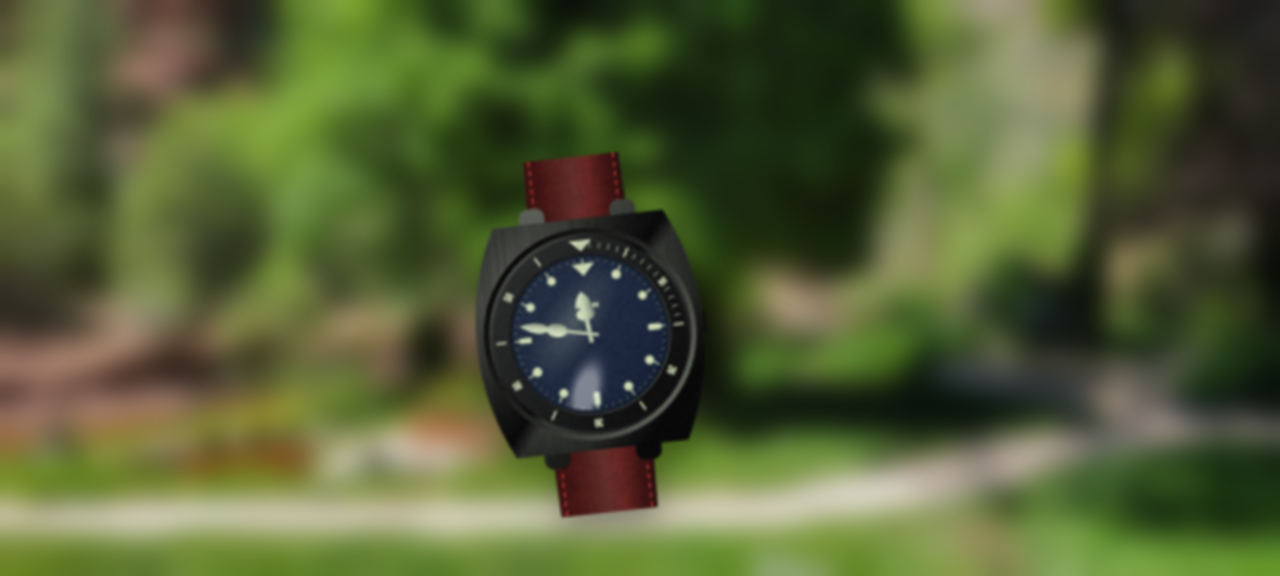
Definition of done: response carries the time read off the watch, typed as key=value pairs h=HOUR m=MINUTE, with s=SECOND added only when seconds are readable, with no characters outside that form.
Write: h=11 m=47
